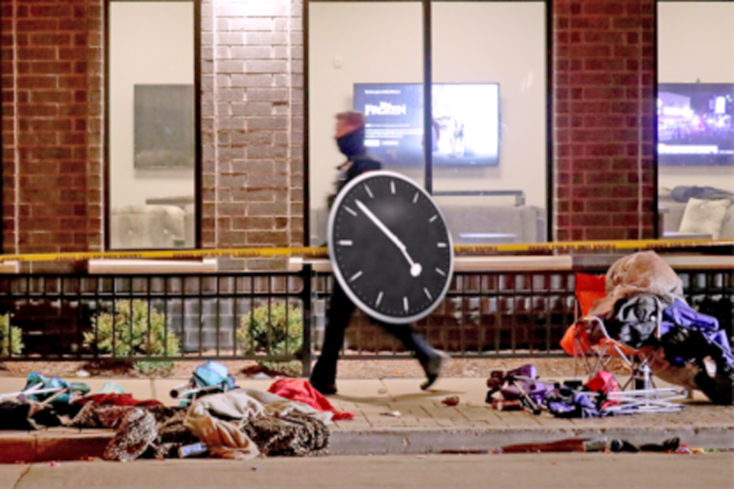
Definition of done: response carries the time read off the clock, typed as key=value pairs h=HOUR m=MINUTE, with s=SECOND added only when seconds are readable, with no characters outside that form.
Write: h=4 m=52
